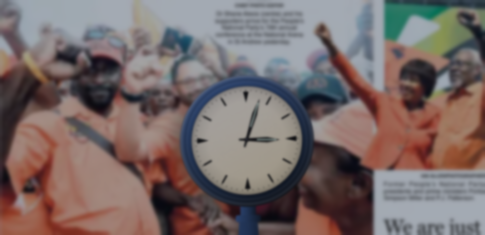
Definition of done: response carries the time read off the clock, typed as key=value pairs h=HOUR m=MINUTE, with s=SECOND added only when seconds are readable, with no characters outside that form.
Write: h=3 m=3
